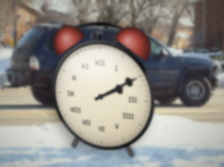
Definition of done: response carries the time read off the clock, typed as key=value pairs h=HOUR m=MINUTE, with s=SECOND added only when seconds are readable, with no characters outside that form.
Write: h=2 m=10
